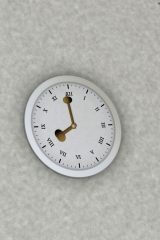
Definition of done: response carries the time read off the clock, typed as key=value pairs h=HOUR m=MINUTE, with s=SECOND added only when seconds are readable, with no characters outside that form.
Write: h=7 m=59
